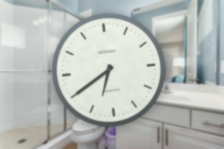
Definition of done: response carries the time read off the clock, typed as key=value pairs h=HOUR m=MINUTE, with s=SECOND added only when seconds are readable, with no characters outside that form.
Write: h=6 m=40
